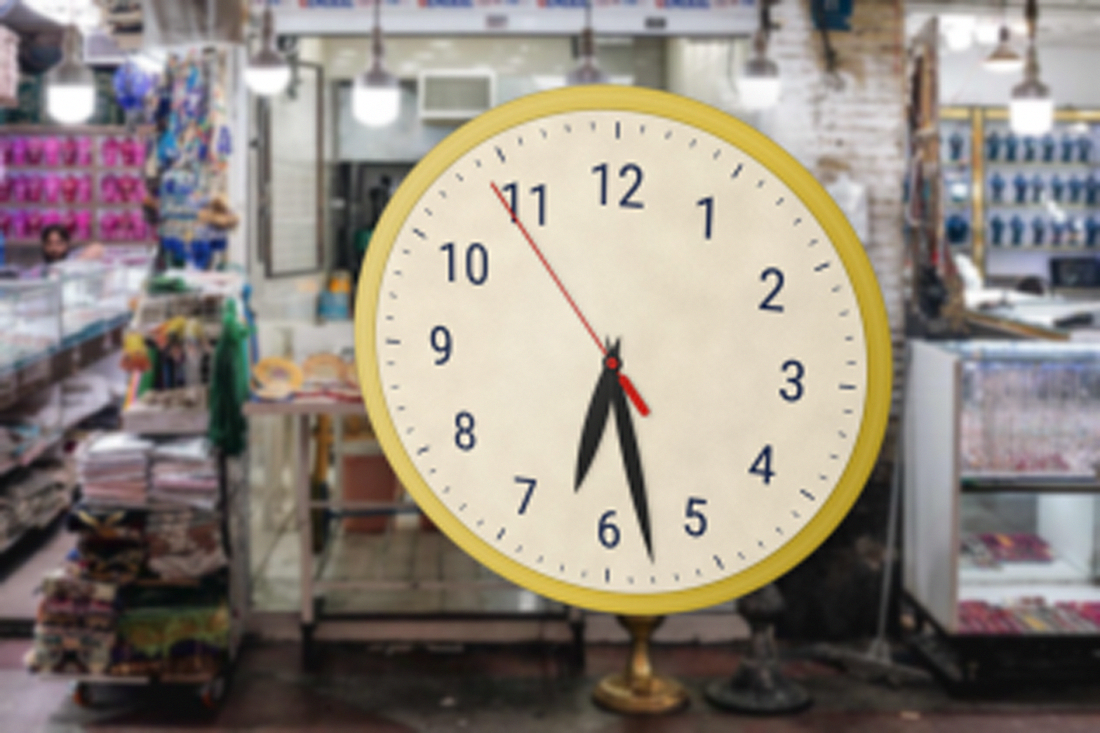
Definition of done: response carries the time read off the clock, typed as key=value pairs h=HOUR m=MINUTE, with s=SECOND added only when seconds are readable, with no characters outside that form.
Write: h=6 m=27 s=54
